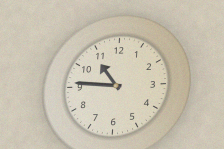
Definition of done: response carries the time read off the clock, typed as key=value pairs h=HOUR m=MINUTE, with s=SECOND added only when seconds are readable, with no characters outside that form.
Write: h=10 m=46
